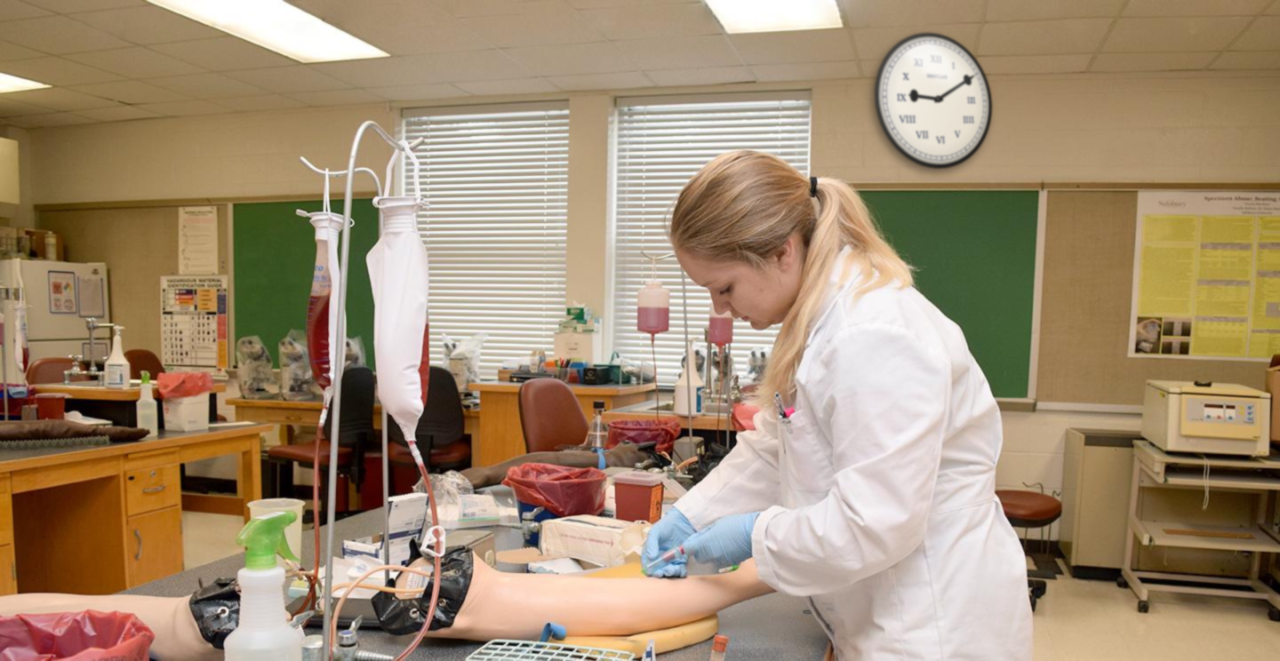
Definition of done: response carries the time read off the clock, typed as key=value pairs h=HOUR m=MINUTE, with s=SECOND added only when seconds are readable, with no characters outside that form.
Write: h=9 m=10
